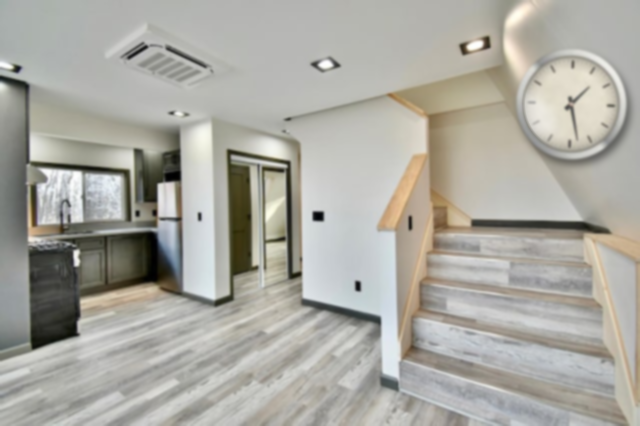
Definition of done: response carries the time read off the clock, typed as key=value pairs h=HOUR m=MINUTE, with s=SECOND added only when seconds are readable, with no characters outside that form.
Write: h=1 m=28
